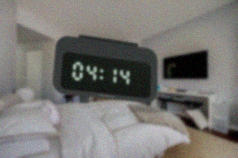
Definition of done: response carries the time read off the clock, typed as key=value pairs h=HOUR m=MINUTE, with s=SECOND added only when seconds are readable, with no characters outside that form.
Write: h=4 m=14
